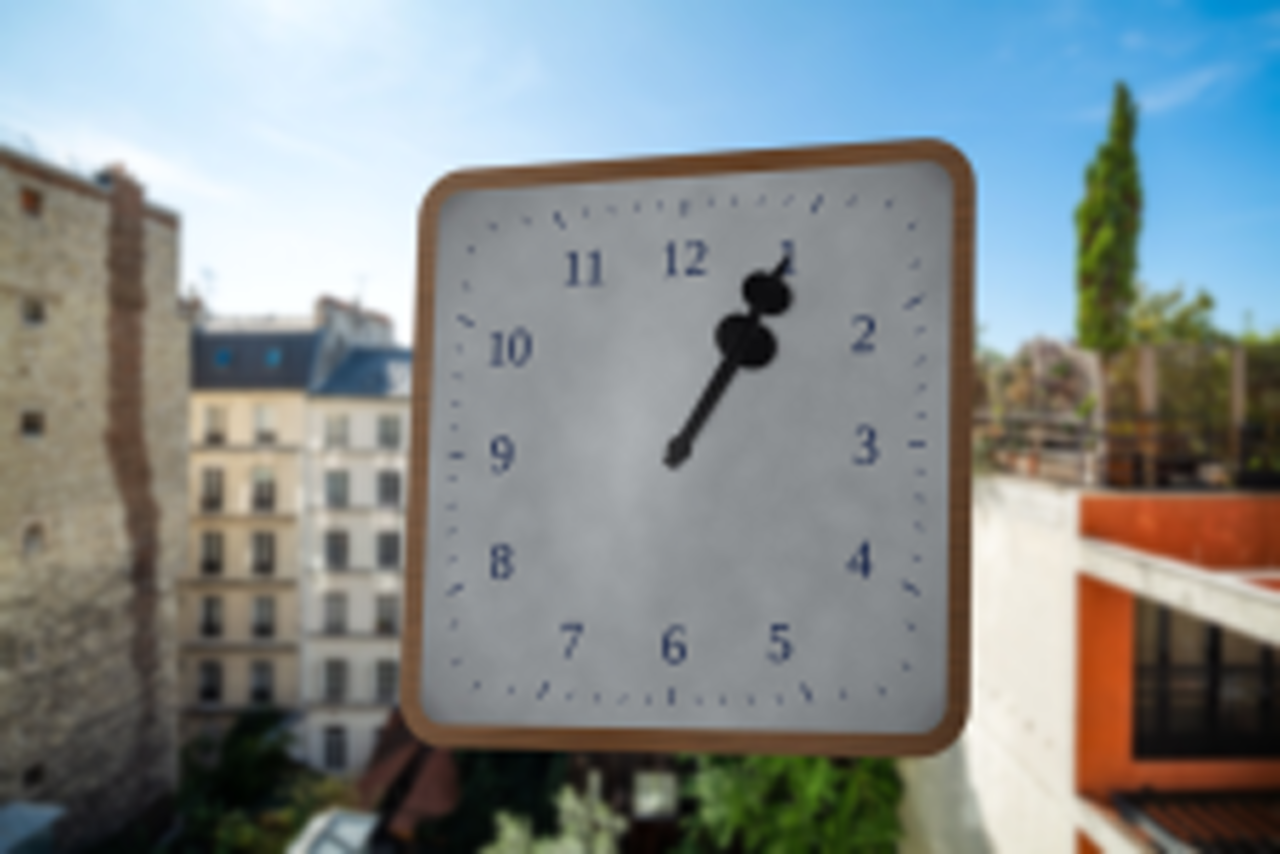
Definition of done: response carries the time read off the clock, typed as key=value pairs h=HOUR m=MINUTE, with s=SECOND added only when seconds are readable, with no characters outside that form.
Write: h=1 m=5
